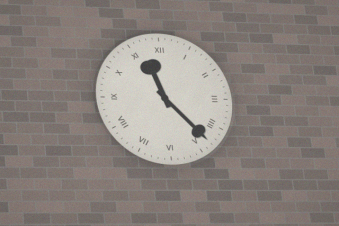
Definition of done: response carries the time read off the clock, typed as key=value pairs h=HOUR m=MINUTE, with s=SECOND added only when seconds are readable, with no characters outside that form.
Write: h=11 m=23
